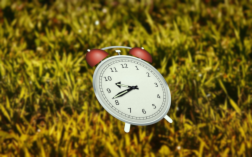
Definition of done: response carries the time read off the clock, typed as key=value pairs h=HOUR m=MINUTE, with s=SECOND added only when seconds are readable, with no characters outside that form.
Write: h=9 m=42
